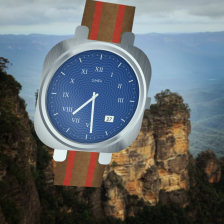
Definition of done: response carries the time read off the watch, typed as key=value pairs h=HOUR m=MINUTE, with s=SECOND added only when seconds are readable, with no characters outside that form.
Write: h=7 m=29
